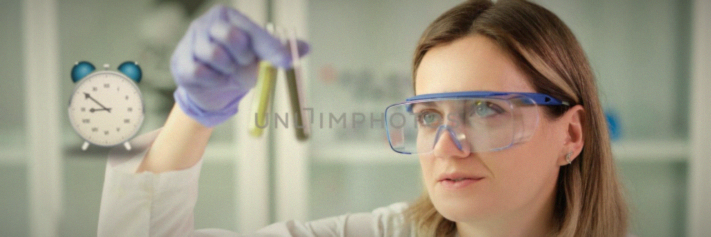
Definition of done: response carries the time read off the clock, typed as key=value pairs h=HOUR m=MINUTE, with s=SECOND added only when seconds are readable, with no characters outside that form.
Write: h=8 m=51
